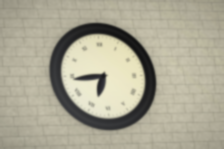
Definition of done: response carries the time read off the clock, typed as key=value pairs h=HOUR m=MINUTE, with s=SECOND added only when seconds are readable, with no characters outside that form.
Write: h=6 m=44
